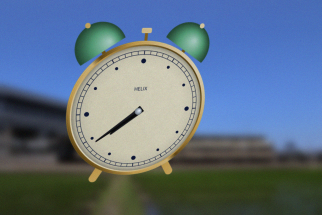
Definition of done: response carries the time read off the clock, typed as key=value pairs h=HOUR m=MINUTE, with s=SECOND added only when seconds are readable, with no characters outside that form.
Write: h=7 m=39
